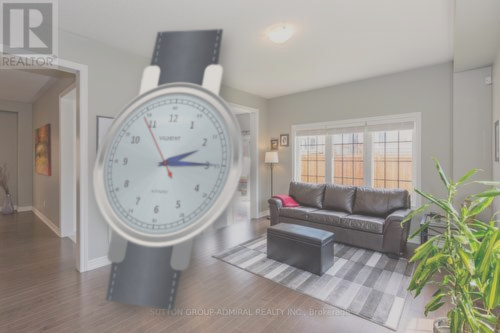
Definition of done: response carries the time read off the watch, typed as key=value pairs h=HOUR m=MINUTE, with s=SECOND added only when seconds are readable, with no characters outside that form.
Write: h=2 m=14 s=54
